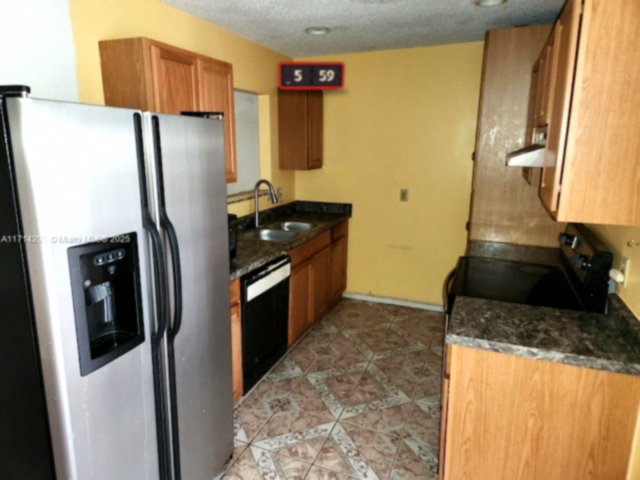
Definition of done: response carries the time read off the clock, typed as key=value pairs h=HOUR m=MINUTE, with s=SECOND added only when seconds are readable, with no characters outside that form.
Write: h=5 m=59
